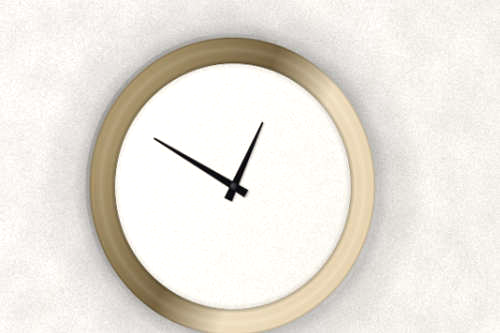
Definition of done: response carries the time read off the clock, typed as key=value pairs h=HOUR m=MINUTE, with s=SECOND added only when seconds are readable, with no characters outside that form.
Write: h=12 m=50
